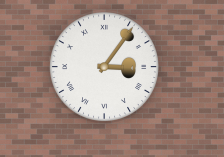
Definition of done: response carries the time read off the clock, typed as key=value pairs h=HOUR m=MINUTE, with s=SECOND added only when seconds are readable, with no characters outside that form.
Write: h=3 m=6
